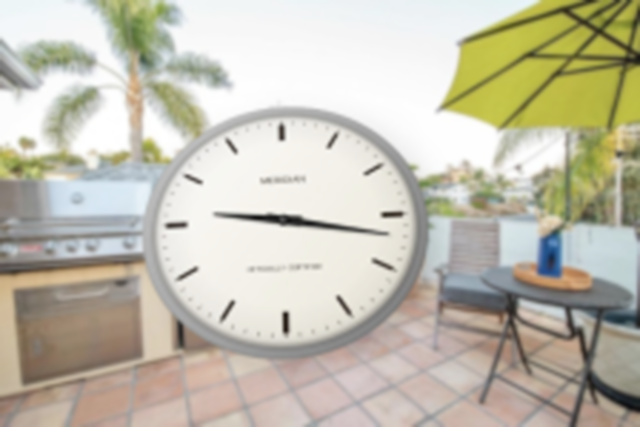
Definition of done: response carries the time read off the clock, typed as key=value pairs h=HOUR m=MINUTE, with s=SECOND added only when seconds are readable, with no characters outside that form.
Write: h=9 m=17
